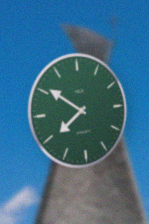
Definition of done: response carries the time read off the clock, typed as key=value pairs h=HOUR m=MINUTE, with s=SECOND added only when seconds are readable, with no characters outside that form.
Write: h=7 m=51
